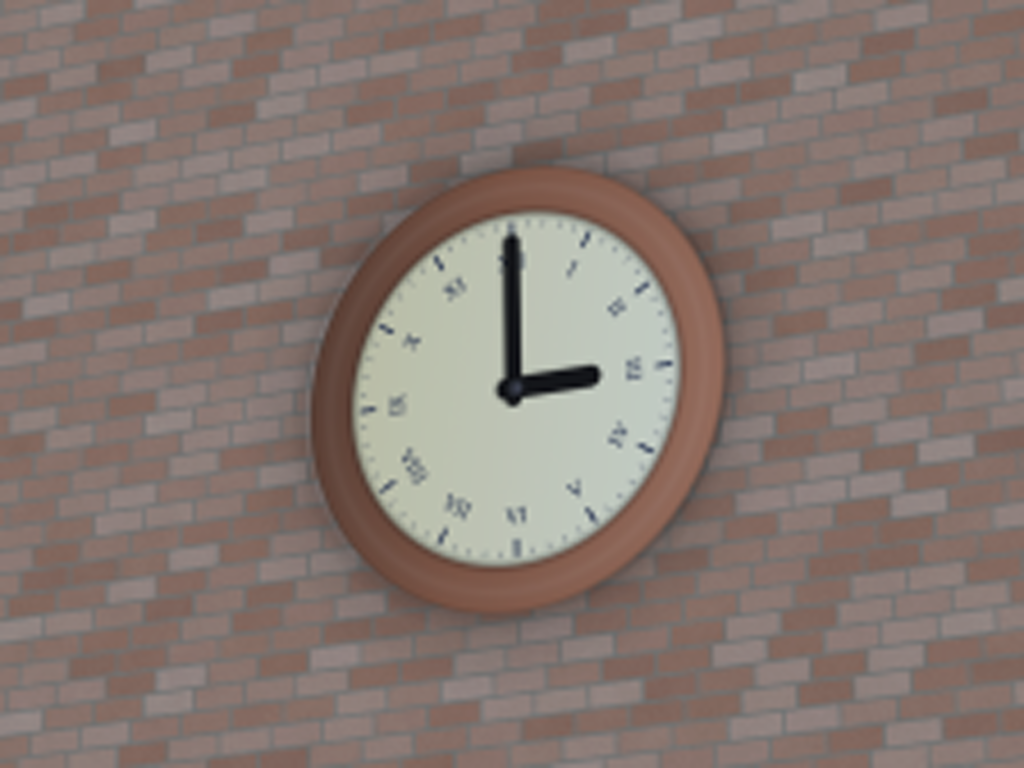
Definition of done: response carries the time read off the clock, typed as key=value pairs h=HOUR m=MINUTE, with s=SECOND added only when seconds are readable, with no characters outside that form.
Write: h=3 m=0
